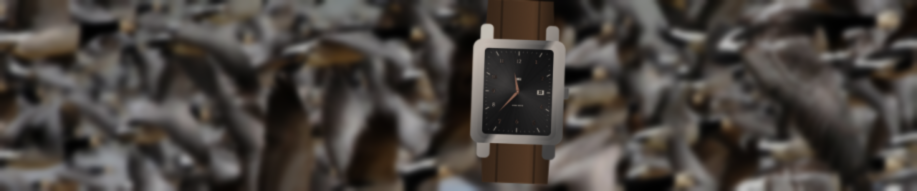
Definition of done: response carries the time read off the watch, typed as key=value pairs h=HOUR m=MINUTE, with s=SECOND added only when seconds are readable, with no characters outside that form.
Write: h=11 m=37
